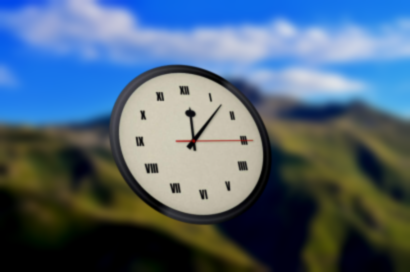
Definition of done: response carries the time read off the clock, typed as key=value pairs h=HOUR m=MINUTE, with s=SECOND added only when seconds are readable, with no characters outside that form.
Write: h=12 m=7 s=15
